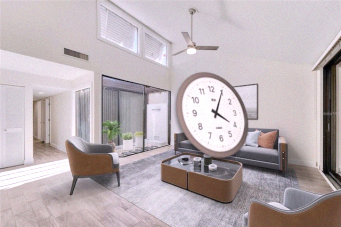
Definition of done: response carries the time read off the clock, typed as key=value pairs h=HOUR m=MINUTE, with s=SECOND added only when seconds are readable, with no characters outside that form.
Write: h=4 m=5
